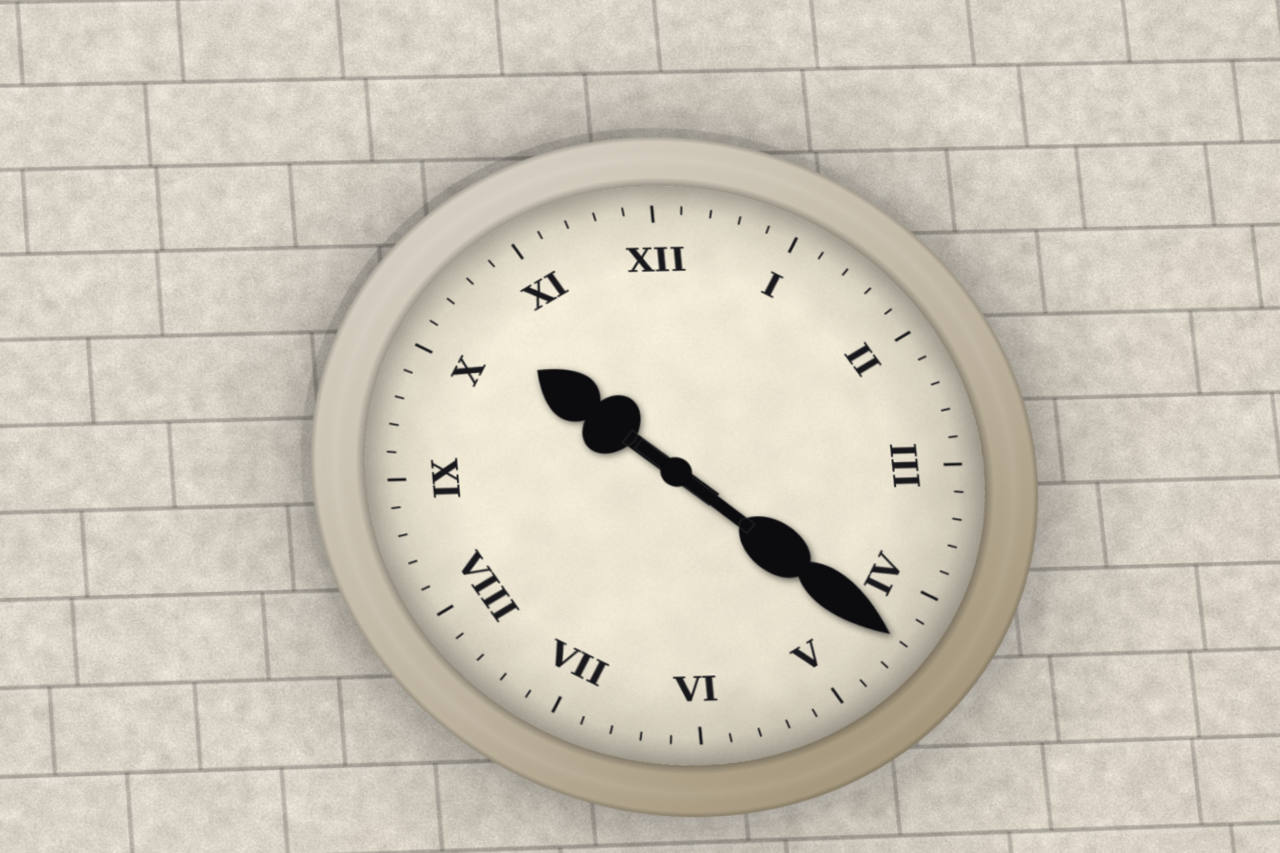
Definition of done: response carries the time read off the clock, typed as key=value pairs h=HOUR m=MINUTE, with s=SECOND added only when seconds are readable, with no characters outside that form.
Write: h=10 m=22
